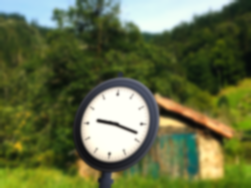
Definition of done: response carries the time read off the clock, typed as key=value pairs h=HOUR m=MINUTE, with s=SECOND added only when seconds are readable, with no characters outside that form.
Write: h=9 m=18
